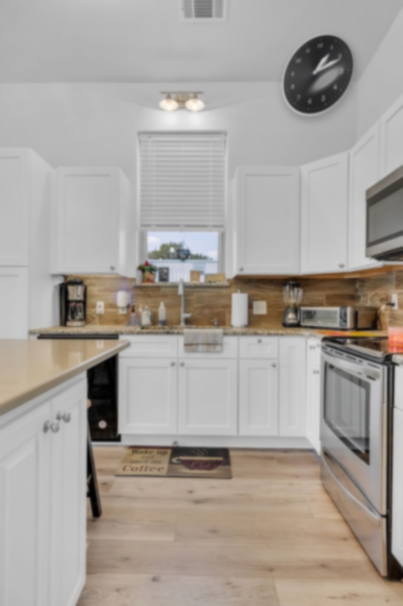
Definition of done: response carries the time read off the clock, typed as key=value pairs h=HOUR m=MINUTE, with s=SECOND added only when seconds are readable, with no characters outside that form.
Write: h=1 m=11
